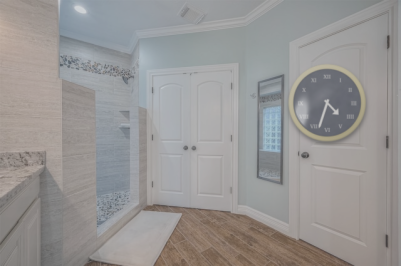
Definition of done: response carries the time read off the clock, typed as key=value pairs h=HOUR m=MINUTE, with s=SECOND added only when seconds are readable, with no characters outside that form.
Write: h=4 m=33
